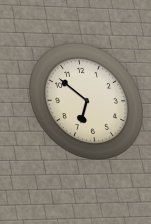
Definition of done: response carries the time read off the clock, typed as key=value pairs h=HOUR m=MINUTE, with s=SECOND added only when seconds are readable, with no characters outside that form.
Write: h=6 m=52
